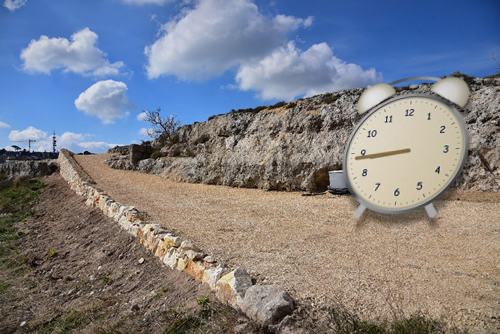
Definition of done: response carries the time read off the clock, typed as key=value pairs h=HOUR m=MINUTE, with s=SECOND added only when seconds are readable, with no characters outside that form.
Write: h=8 m=44
